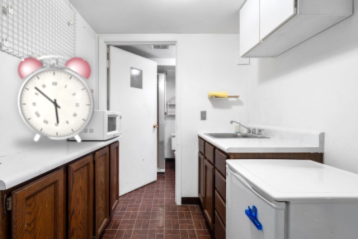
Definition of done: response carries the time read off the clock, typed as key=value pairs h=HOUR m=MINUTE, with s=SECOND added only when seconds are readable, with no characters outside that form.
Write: h=5 m=52
